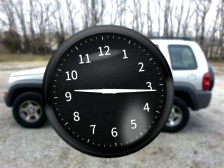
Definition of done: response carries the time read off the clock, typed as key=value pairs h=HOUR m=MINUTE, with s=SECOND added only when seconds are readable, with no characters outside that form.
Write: h=9 m=16
